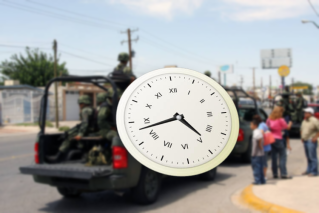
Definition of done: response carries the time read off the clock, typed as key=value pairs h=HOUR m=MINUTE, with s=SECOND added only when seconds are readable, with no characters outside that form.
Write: h=4 m=43
